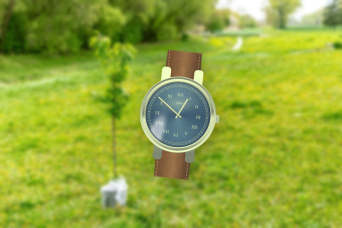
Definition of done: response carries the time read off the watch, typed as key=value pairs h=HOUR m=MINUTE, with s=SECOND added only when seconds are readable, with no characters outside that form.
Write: h=12 m=51
